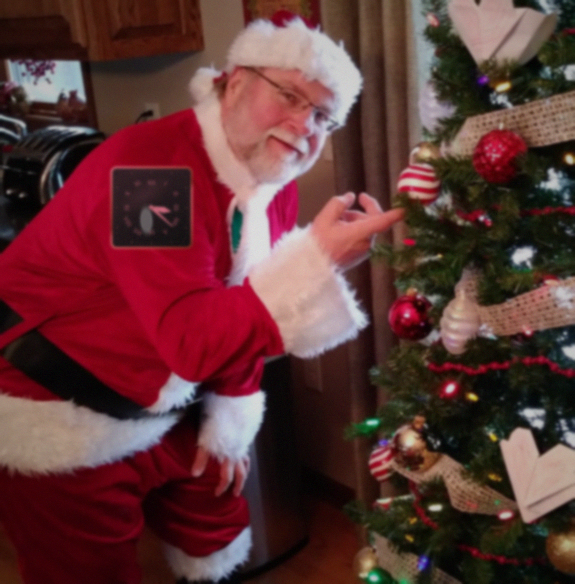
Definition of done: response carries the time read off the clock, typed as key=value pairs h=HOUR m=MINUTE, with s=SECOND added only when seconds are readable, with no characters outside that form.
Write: h=3 m=22
